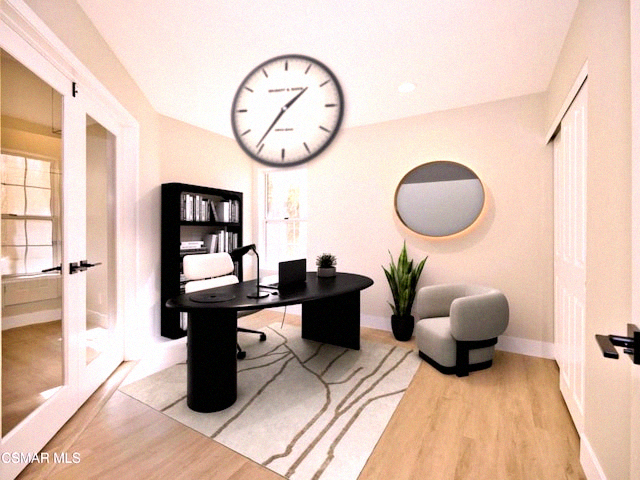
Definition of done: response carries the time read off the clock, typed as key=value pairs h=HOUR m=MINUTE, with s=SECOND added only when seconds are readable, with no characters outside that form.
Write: h=1 m=36
